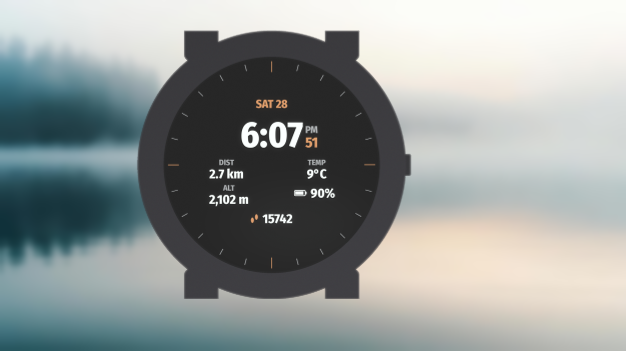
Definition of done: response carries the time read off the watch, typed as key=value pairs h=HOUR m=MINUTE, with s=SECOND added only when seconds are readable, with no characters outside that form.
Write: h=6 m=7 s=51
